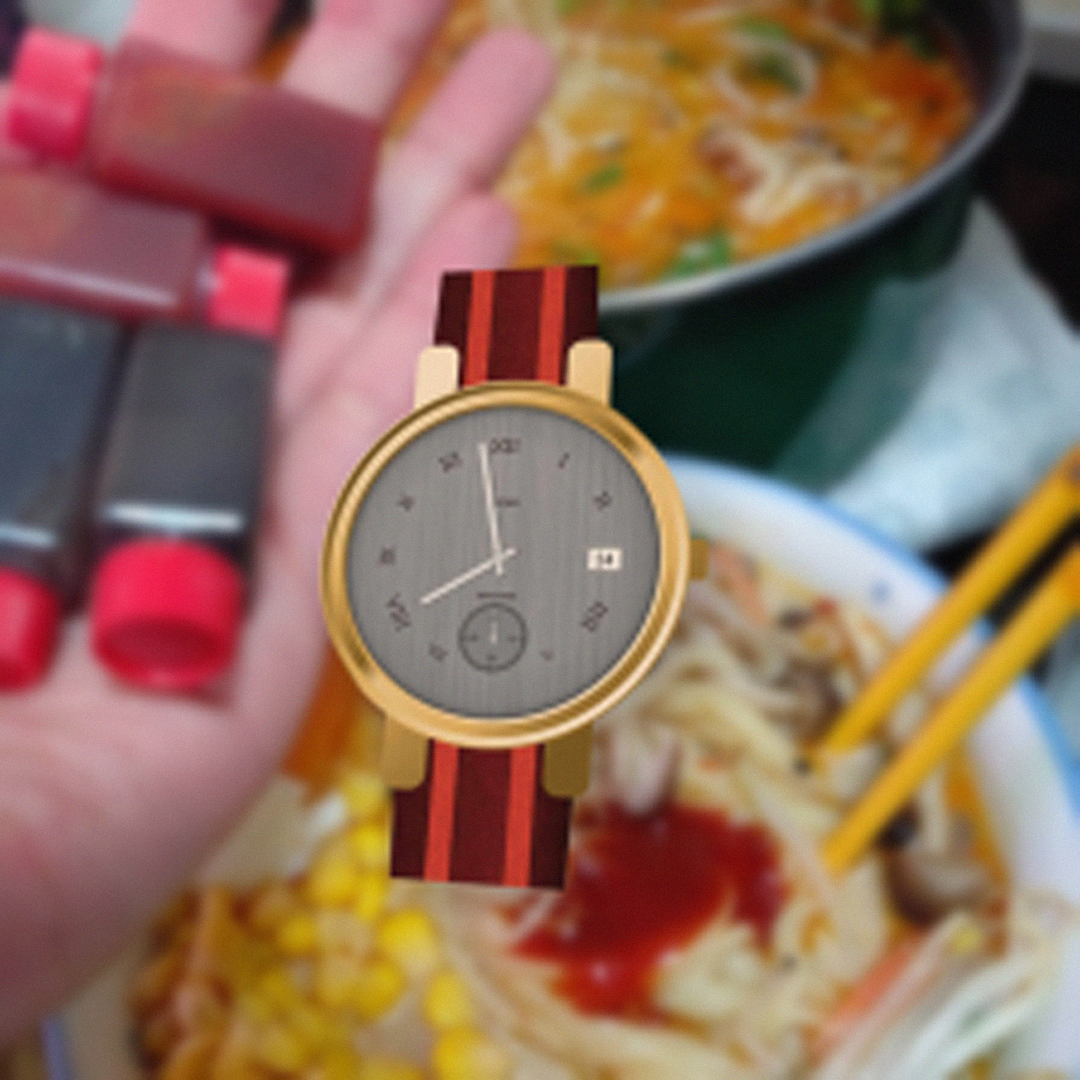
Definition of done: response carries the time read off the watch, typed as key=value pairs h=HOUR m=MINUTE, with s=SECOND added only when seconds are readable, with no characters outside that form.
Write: h=7 m=58
